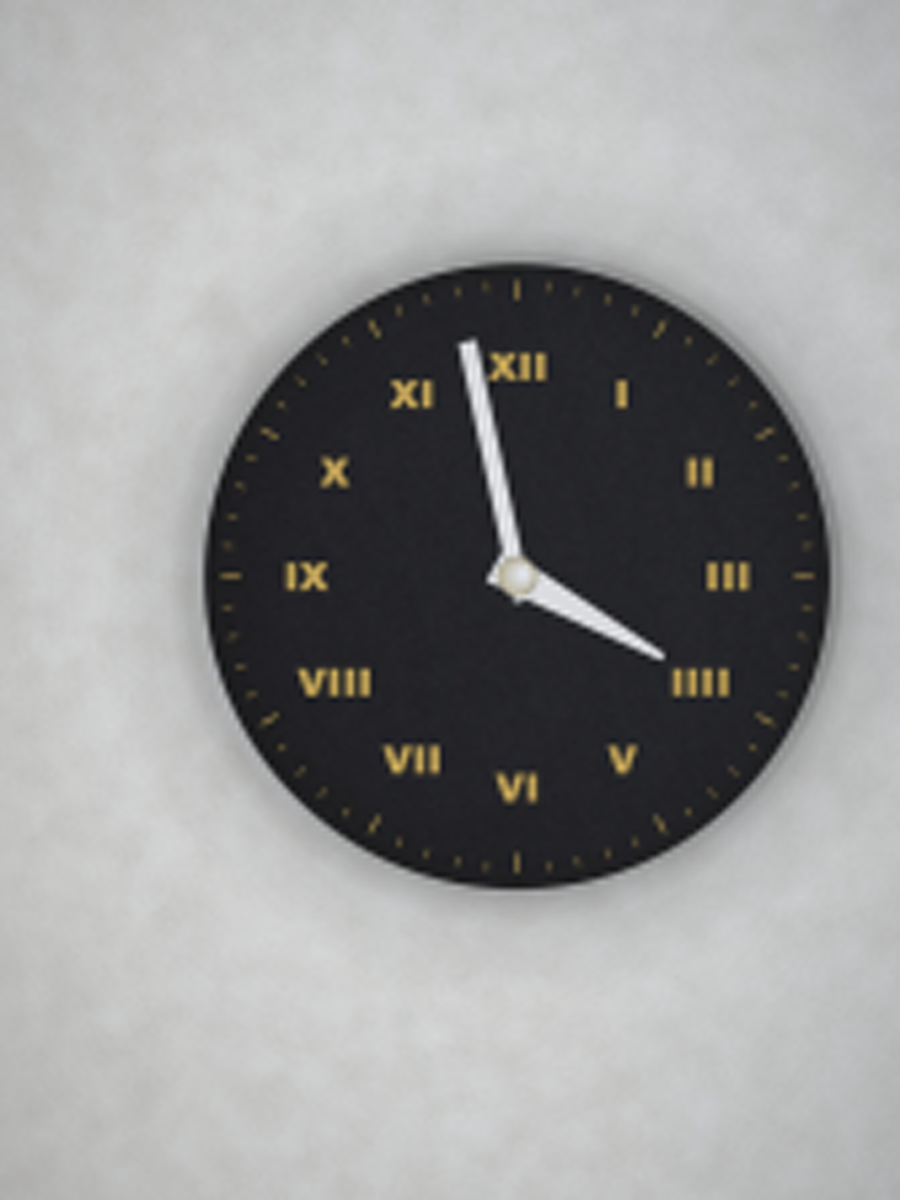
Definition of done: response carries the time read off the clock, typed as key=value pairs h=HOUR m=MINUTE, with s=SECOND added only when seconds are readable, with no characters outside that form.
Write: h=3 m=58
